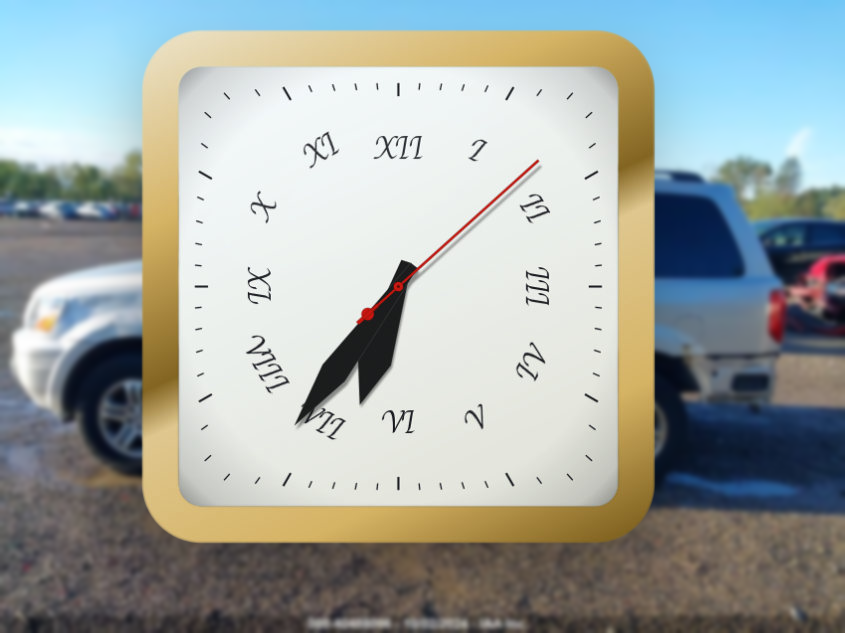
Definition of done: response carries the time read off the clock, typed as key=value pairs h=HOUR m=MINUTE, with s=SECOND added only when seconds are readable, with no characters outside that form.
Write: h=6 m=36 s=8
